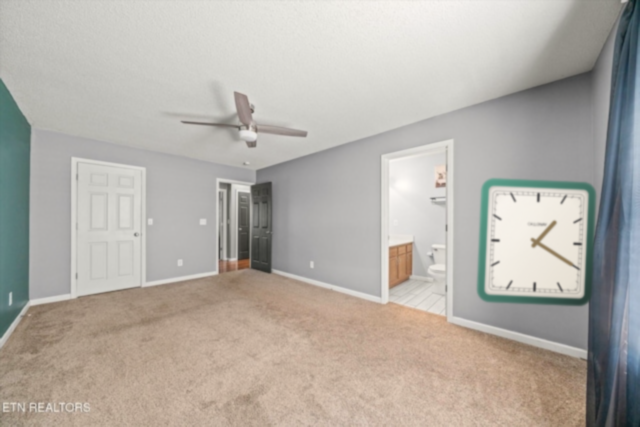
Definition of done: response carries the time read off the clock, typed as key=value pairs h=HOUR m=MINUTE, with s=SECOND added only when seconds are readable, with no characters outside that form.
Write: h=1 m=20
